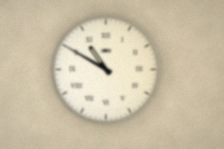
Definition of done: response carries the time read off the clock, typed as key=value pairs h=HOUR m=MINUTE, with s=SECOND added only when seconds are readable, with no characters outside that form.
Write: h=10 m=50
